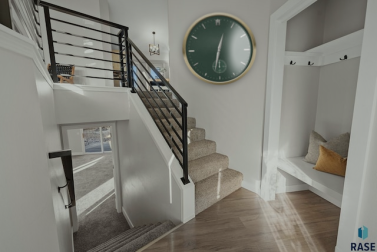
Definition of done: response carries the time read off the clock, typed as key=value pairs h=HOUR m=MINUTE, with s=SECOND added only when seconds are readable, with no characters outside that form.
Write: h=12 m=32
